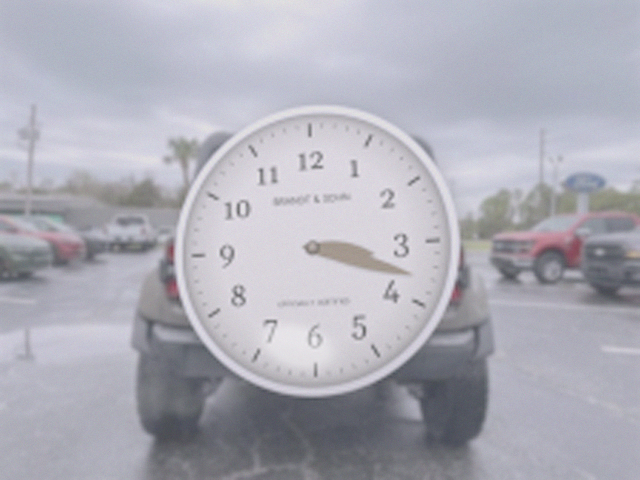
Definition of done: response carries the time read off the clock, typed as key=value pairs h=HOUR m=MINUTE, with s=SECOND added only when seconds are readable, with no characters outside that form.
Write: h=3 m=18
